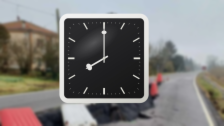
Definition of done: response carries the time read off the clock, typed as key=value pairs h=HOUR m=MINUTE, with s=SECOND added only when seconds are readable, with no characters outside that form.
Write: h=8 m=0
